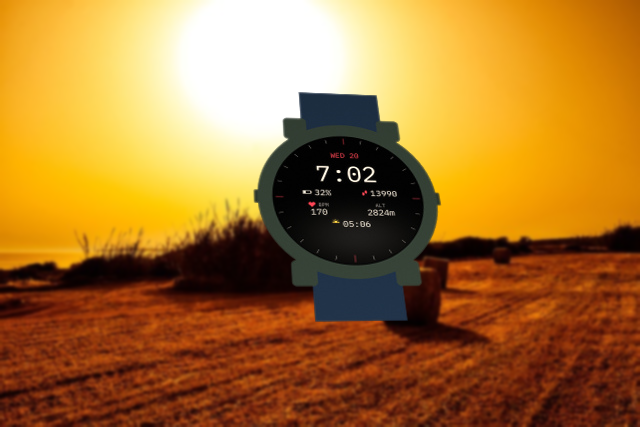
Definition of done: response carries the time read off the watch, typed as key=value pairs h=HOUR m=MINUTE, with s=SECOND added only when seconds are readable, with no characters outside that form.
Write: h=7 m=2
